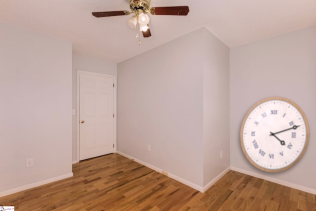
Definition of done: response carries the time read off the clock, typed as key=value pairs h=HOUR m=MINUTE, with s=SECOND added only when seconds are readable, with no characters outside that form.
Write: h=4 m=12
